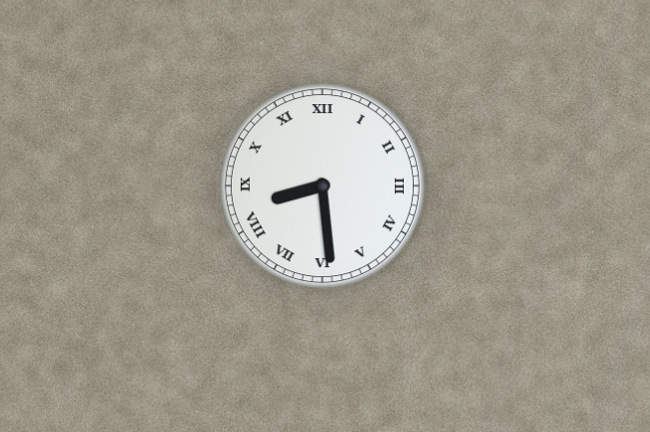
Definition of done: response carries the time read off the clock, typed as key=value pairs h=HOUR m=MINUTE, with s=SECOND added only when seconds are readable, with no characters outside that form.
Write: h=8 m=29
